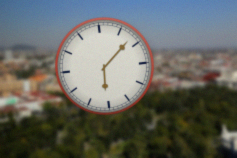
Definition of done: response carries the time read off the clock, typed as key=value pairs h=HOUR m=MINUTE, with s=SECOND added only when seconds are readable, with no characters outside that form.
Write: h=6 m=8
